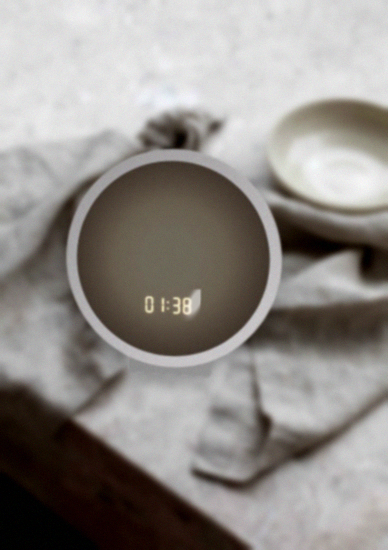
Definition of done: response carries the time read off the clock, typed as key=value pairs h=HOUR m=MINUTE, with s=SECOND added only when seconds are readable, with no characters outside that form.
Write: h=1 m=38
